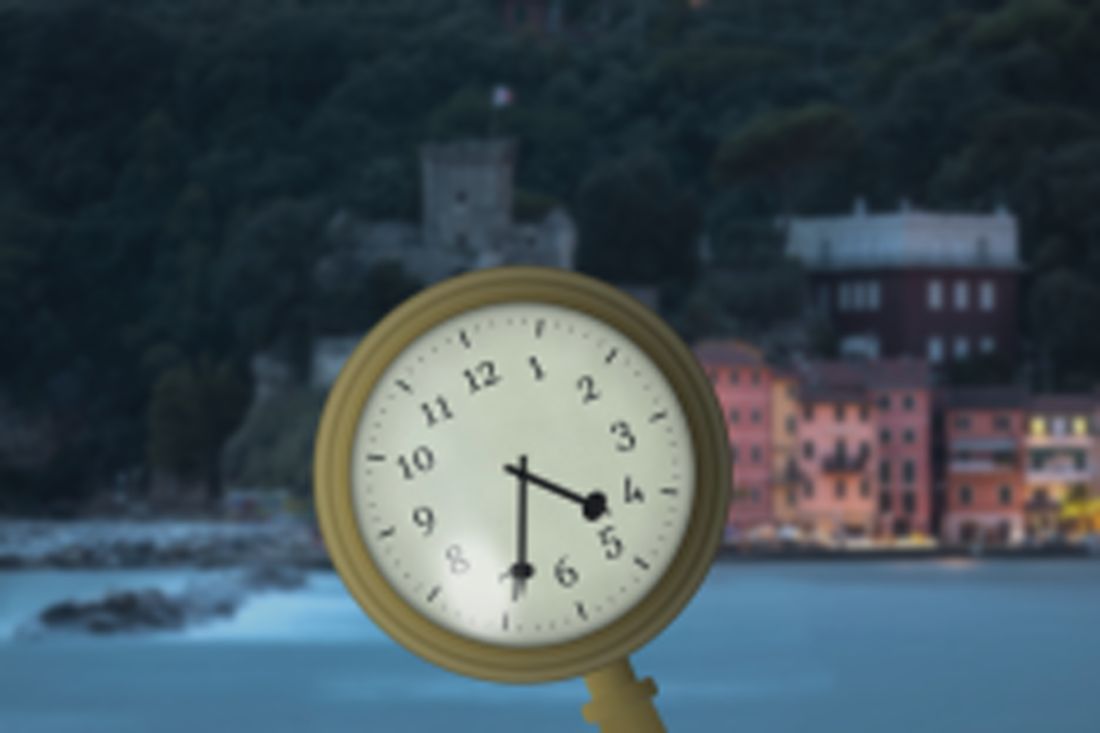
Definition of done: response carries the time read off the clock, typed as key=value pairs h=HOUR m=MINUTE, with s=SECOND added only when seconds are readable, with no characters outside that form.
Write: h=4 m=34
